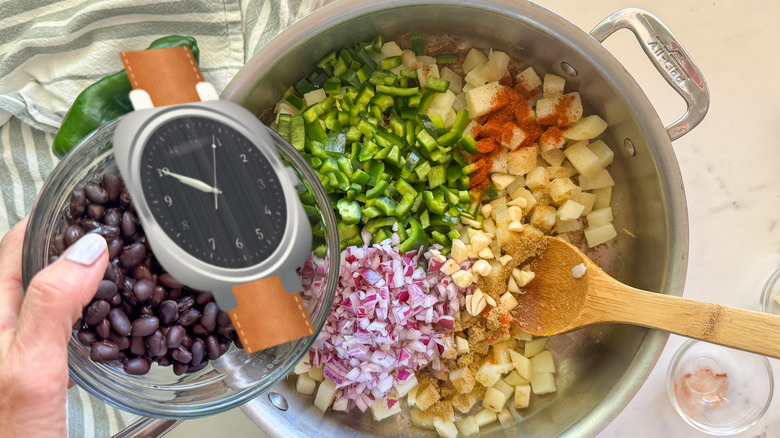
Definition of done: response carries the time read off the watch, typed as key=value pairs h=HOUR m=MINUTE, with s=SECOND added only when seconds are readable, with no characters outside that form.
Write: h=9 m=50 s=4
